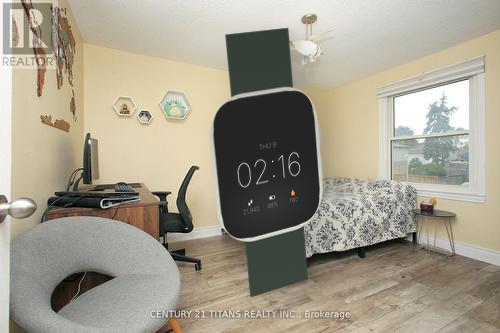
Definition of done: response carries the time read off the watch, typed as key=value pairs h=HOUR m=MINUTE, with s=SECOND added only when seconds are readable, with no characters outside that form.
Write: h=2 m=16
